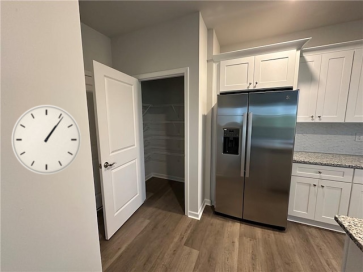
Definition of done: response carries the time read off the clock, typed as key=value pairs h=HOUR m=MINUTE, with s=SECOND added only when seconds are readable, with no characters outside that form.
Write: h=1 m=6
